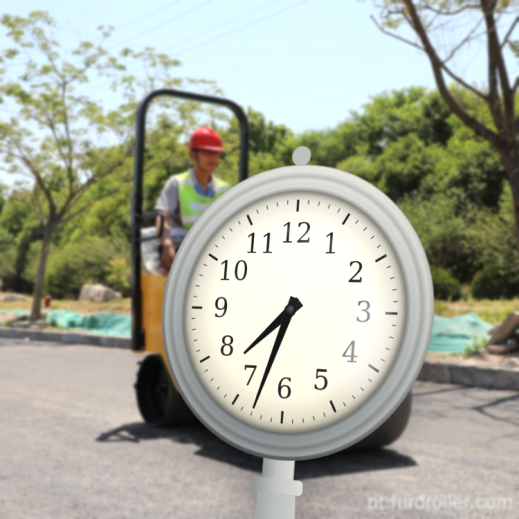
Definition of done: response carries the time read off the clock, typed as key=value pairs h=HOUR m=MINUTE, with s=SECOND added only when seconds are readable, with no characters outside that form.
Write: h=7 m=33
